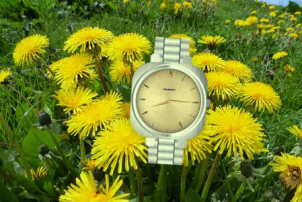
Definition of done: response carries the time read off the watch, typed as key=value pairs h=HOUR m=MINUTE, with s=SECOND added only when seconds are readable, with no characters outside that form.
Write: h=8 m=15
